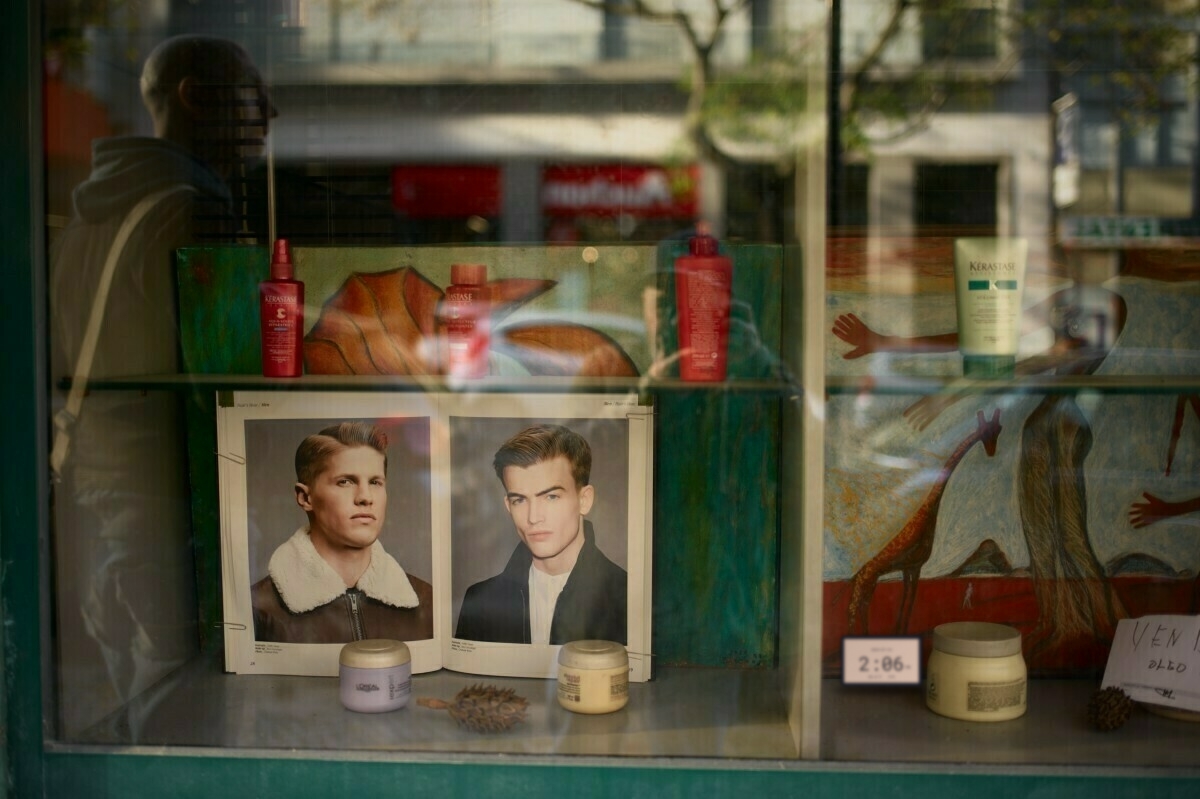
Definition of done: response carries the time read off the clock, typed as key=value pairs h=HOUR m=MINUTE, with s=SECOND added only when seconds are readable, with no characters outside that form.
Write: h=2 m=6
